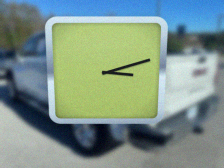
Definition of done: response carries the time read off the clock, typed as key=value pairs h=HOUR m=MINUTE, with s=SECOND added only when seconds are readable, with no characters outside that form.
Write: h=3 m=12
